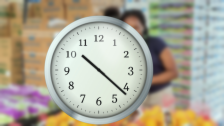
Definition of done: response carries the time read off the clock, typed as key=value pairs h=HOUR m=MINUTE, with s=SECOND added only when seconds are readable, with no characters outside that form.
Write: h=10 m=22
